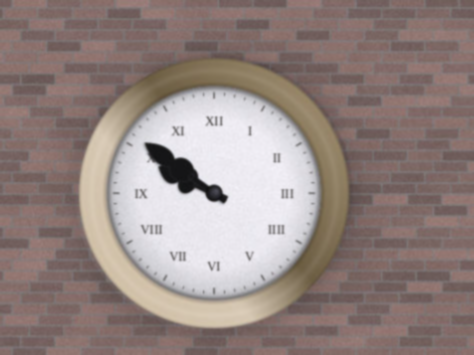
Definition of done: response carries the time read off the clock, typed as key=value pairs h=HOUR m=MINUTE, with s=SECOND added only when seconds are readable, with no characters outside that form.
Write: h=9 m=51
